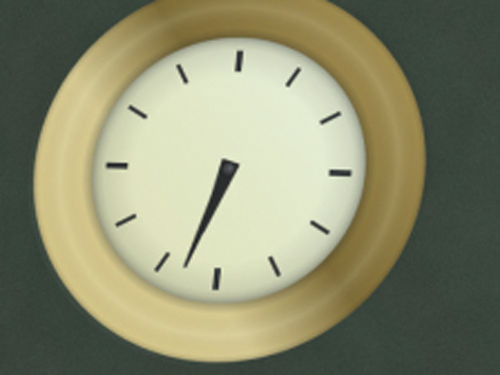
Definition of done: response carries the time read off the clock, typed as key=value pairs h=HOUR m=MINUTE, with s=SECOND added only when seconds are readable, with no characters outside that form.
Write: h=6 m=33
